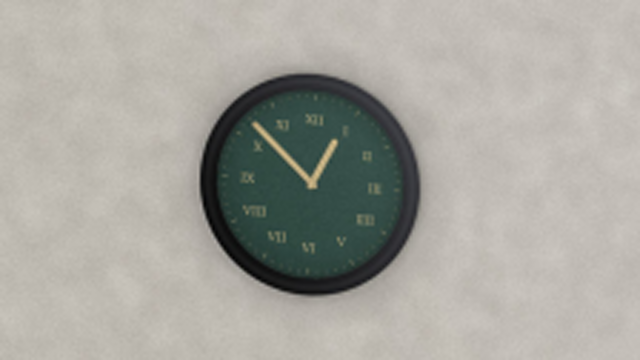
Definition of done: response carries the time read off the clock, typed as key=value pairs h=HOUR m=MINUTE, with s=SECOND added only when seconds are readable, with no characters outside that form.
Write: h=12 m=52
